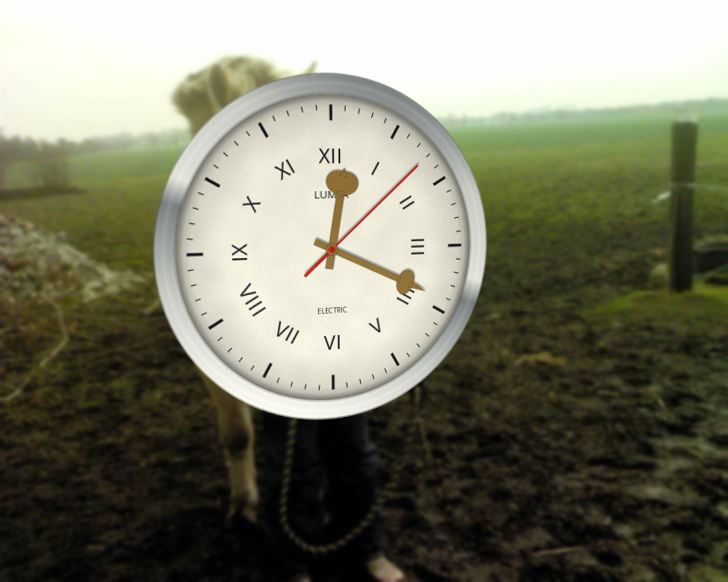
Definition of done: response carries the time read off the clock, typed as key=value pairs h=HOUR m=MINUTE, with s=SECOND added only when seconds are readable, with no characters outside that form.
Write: h=12 m=19 s=8
